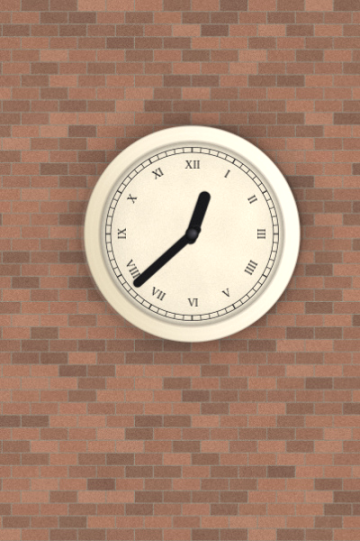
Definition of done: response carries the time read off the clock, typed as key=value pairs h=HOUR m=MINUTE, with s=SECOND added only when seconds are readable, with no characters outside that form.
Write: h=12 m=38
